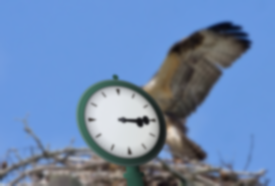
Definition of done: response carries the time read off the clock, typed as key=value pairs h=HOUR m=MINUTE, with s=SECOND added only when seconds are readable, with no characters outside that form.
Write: h=3 m=15
